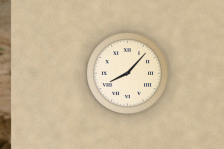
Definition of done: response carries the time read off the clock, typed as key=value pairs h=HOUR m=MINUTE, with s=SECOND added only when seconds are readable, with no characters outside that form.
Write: h=8 m=7
